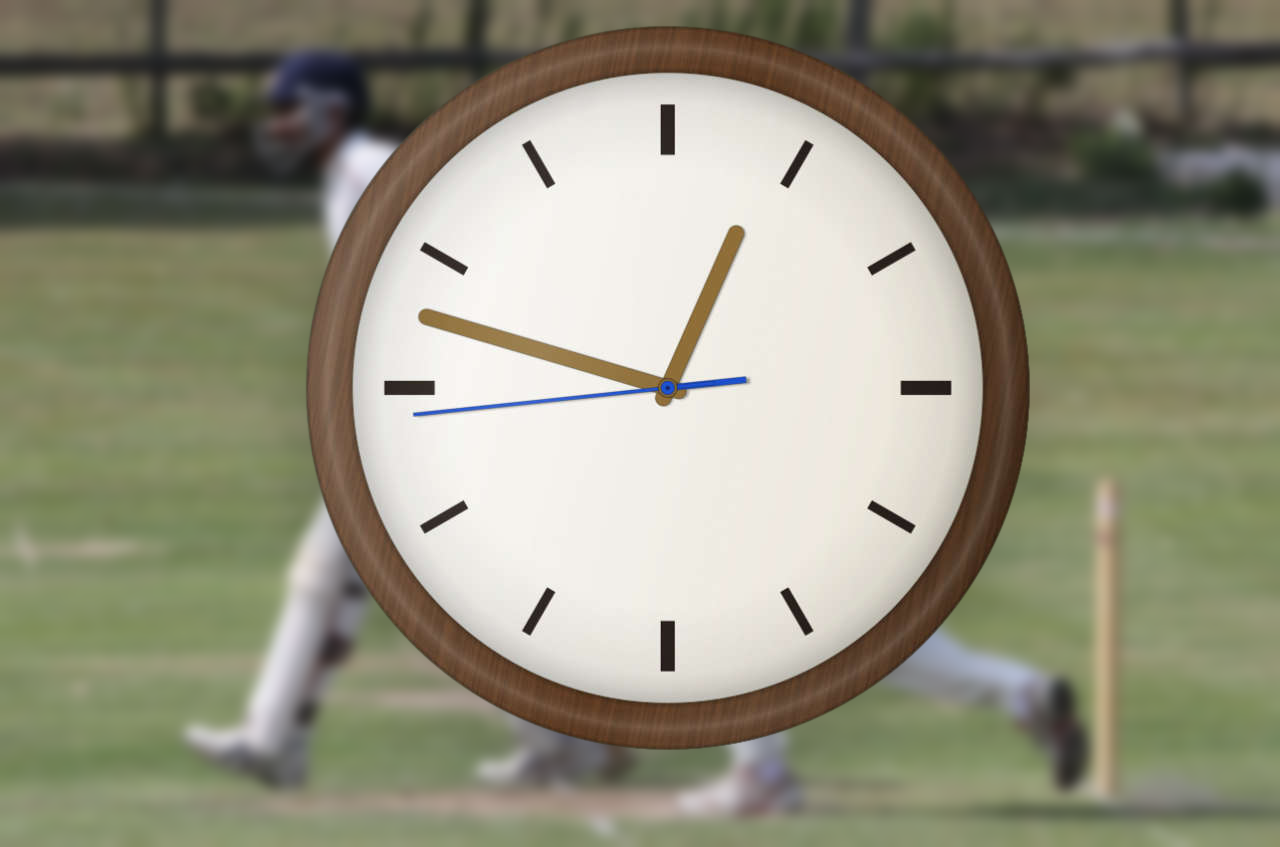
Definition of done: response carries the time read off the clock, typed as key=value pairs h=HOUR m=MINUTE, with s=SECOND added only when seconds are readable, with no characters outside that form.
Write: h=12 m=47 s=44
